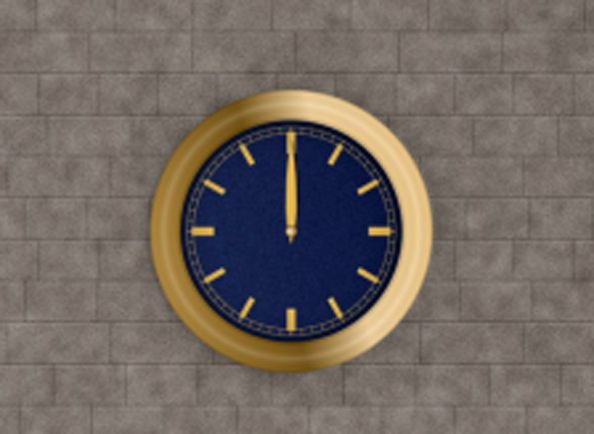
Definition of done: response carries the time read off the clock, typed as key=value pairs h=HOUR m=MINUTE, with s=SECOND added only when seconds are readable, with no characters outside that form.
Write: h=12 m=0
